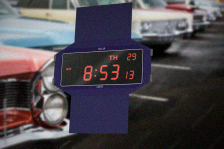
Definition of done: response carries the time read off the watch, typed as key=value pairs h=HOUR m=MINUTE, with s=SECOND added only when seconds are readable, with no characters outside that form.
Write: h=8 m=53 s=13
